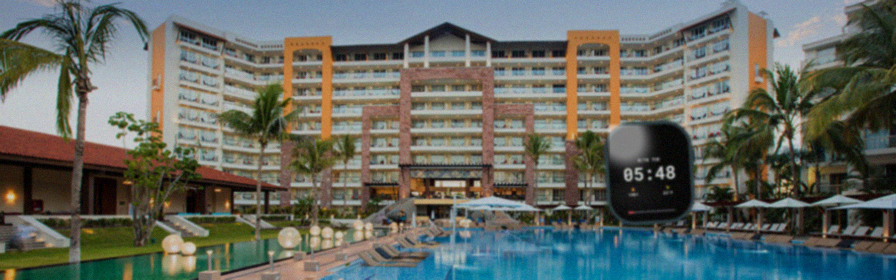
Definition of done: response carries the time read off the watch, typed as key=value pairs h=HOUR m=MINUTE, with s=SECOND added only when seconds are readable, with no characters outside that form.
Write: h=5 m=48
